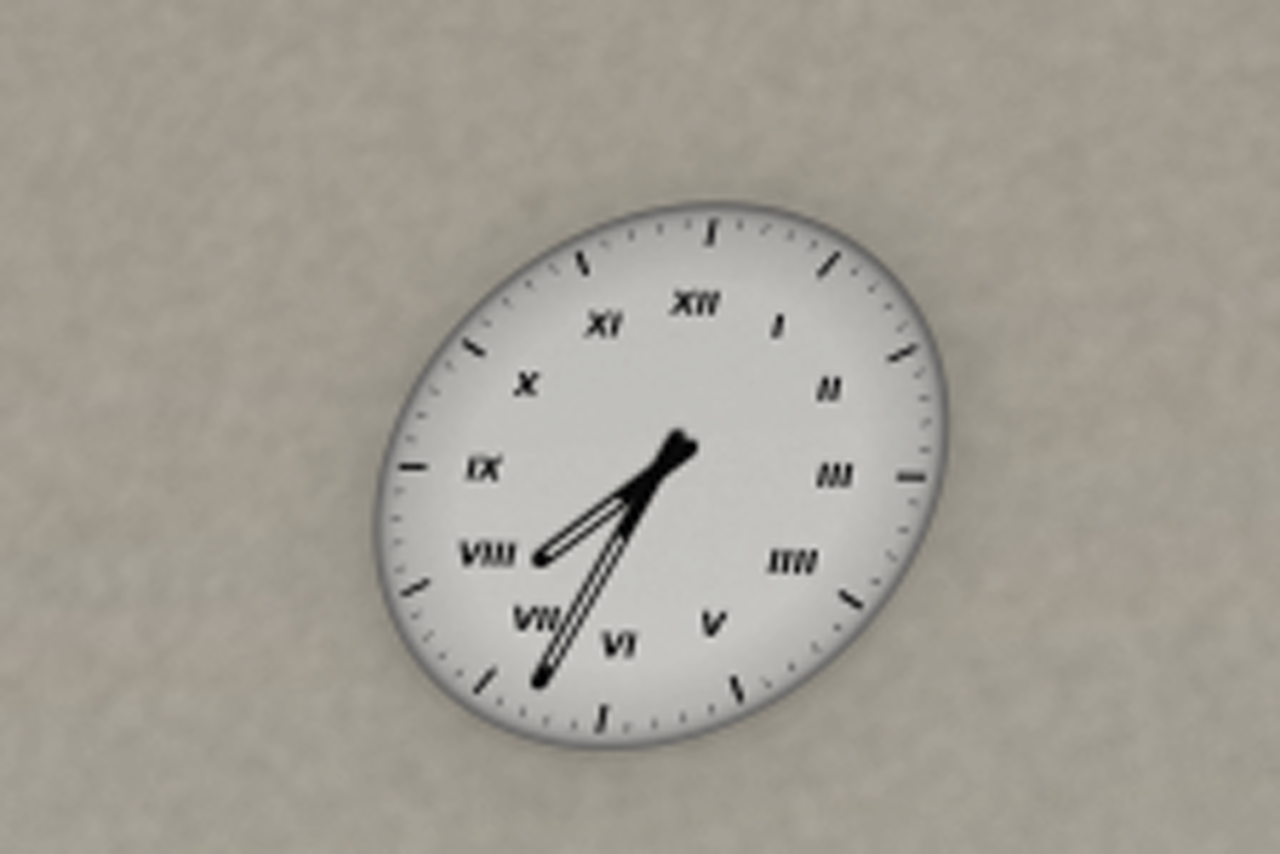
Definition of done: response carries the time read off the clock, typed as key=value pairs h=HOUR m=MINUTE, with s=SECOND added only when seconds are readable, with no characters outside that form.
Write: h=7 m=33
